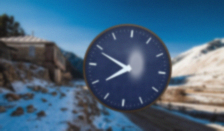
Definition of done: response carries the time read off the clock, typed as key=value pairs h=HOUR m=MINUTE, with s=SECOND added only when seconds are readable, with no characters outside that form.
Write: h=7 m=49
